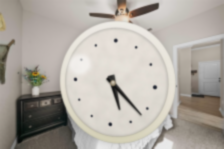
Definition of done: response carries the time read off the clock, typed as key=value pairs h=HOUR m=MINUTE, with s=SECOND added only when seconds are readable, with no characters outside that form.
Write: h=5 m=22
